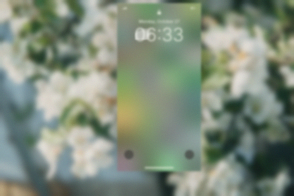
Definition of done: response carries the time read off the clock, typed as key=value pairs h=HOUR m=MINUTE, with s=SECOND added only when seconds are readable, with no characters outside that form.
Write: h=6 m=33
